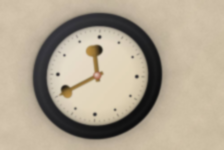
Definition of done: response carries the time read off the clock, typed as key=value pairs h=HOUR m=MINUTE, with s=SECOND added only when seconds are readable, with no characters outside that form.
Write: h=11 m=40
